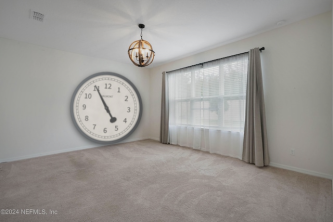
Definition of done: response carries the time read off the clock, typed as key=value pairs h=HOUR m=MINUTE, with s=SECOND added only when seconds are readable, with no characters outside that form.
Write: h=4 m=55
